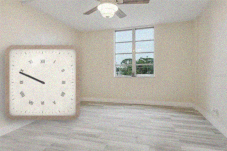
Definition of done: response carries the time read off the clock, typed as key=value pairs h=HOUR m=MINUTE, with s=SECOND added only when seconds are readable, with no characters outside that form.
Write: h=9 m=49
